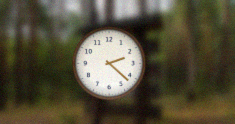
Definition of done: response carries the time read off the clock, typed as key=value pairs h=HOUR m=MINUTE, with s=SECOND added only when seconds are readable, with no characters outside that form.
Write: h=2 m=22
